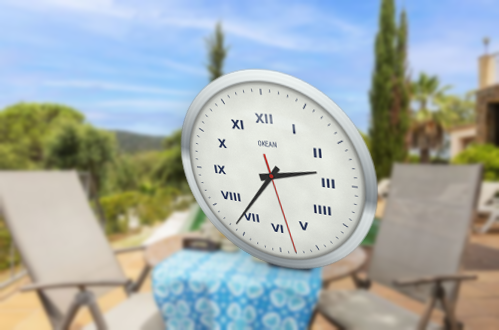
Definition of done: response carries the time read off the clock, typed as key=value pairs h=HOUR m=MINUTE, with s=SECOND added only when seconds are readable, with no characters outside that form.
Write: h=2 m=36 s=28
